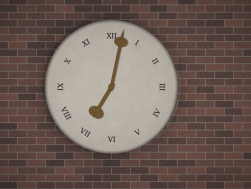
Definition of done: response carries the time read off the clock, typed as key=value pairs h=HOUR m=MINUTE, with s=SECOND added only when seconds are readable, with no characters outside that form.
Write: h=7 m=2
